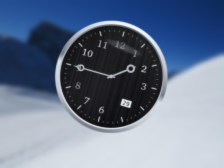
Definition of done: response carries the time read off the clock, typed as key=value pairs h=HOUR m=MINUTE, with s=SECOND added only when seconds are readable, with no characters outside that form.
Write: h=1 m=45
